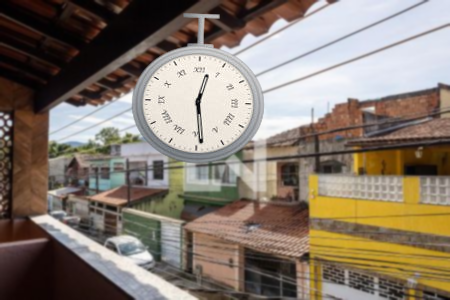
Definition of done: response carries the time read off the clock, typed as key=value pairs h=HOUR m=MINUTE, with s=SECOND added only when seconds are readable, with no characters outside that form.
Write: h=12 m=29
